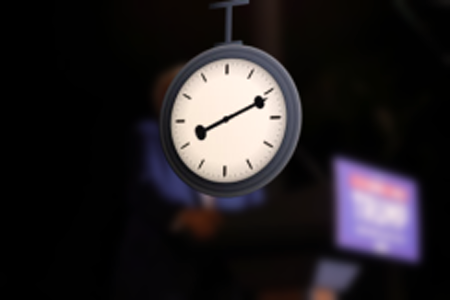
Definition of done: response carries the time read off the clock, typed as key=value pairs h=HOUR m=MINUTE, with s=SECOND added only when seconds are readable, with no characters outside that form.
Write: h=8 m=11
